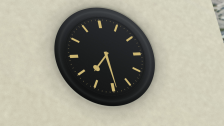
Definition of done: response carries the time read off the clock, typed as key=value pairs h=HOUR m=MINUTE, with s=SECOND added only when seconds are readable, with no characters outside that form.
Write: h=7 m=29
